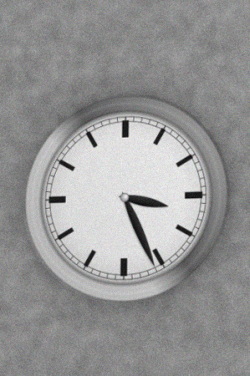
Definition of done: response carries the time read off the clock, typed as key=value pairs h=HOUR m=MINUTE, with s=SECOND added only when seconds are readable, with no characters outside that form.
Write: h=3 m=26
